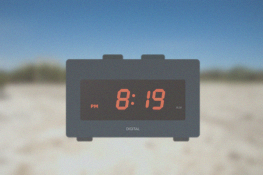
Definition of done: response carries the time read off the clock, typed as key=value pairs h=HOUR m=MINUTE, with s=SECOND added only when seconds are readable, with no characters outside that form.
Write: h=8 m=19
